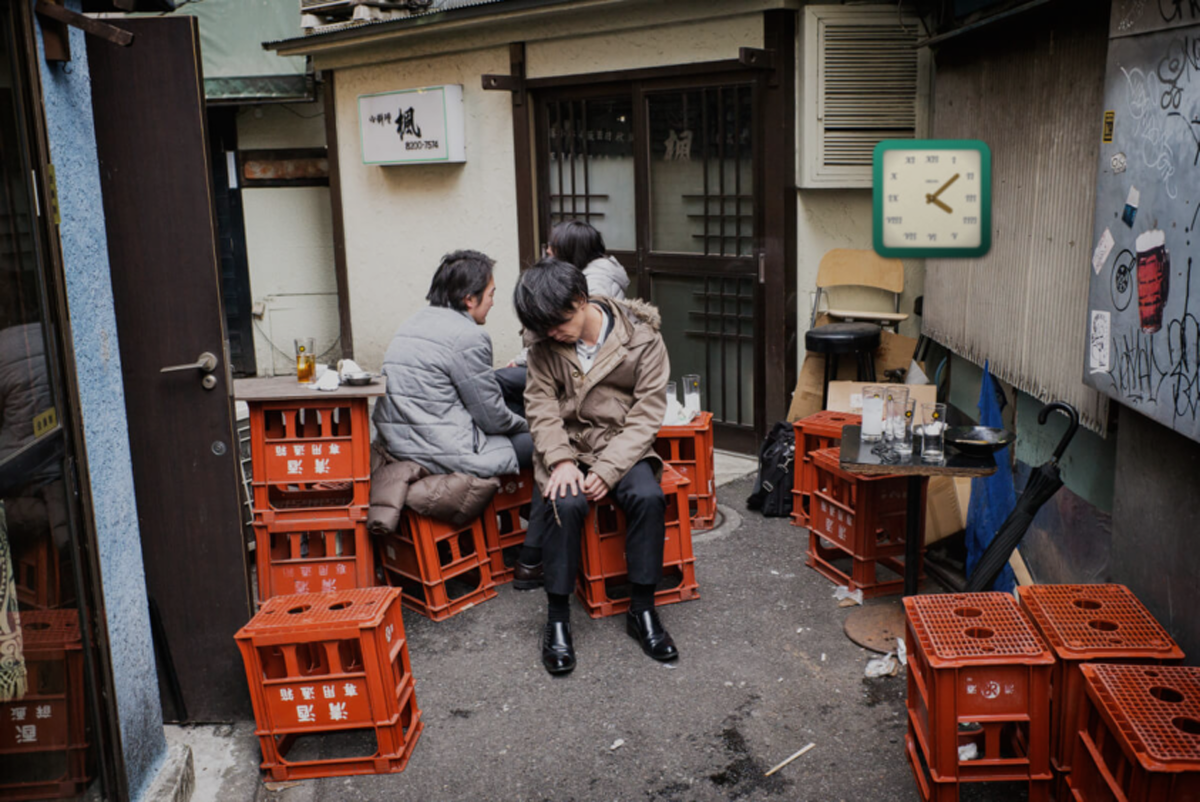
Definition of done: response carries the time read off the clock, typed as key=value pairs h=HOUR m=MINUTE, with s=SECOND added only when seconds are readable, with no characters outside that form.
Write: h=4 m=8
